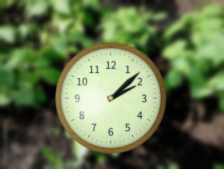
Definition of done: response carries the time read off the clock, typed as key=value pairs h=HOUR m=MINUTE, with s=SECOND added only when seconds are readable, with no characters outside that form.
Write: h=2 m=8
